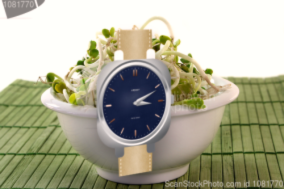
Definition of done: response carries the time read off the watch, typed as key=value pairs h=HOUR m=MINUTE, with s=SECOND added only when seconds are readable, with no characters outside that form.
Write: h=3 m=11
